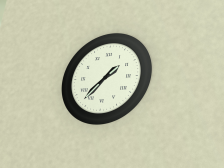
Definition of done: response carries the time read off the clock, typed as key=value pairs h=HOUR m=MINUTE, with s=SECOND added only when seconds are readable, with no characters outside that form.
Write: h=1 m=37
